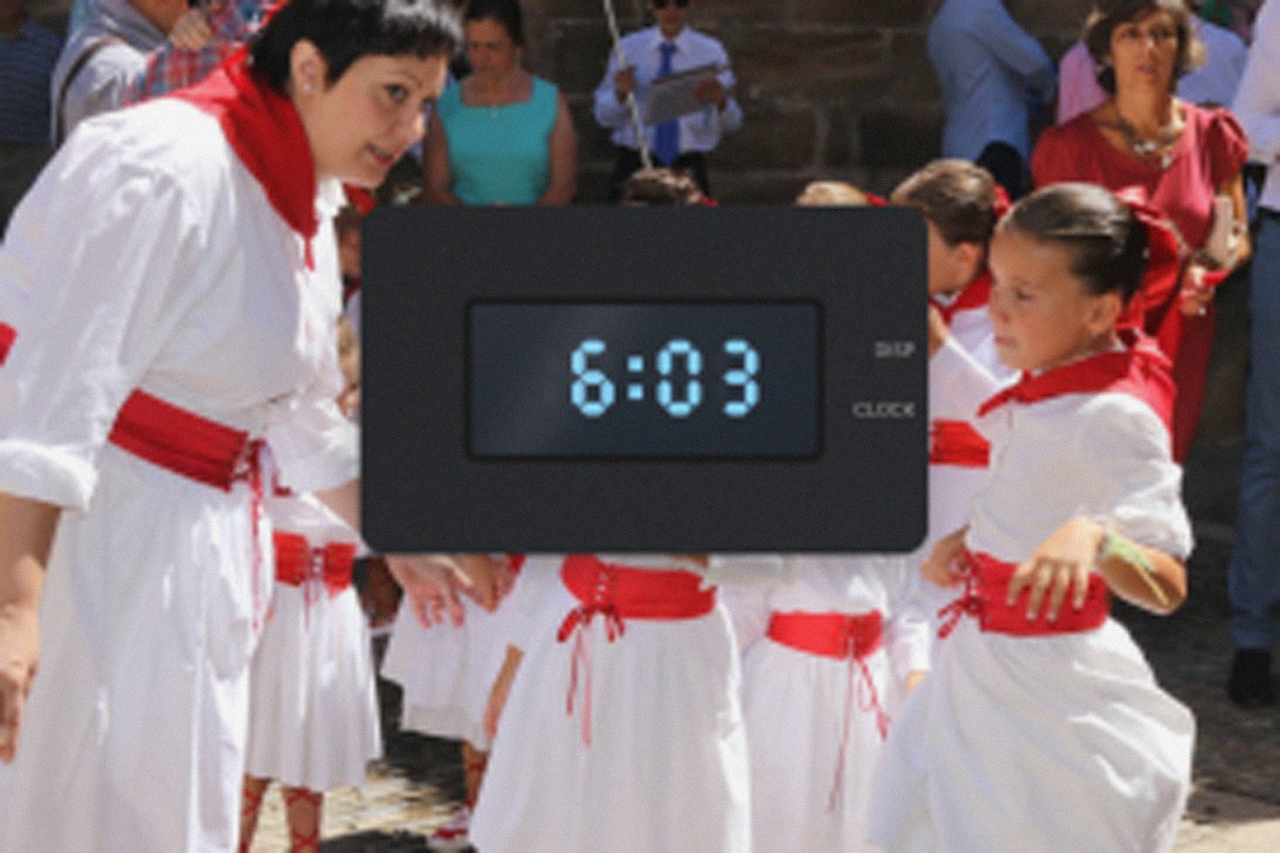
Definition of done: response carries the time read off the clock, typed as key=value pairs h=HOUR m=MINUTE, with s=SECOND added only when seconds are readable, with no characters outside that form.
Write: h=6 m=3
